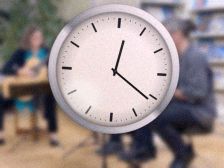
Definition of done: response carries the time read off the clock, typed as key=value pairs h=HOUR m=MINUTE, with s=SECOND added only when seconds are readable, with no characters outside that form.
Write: h=12 m=21
